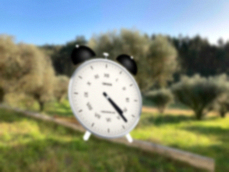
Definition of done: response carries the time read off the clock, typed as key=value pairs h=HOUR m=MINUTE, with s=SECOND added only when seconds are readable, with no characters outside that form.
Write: h=4 m=23
